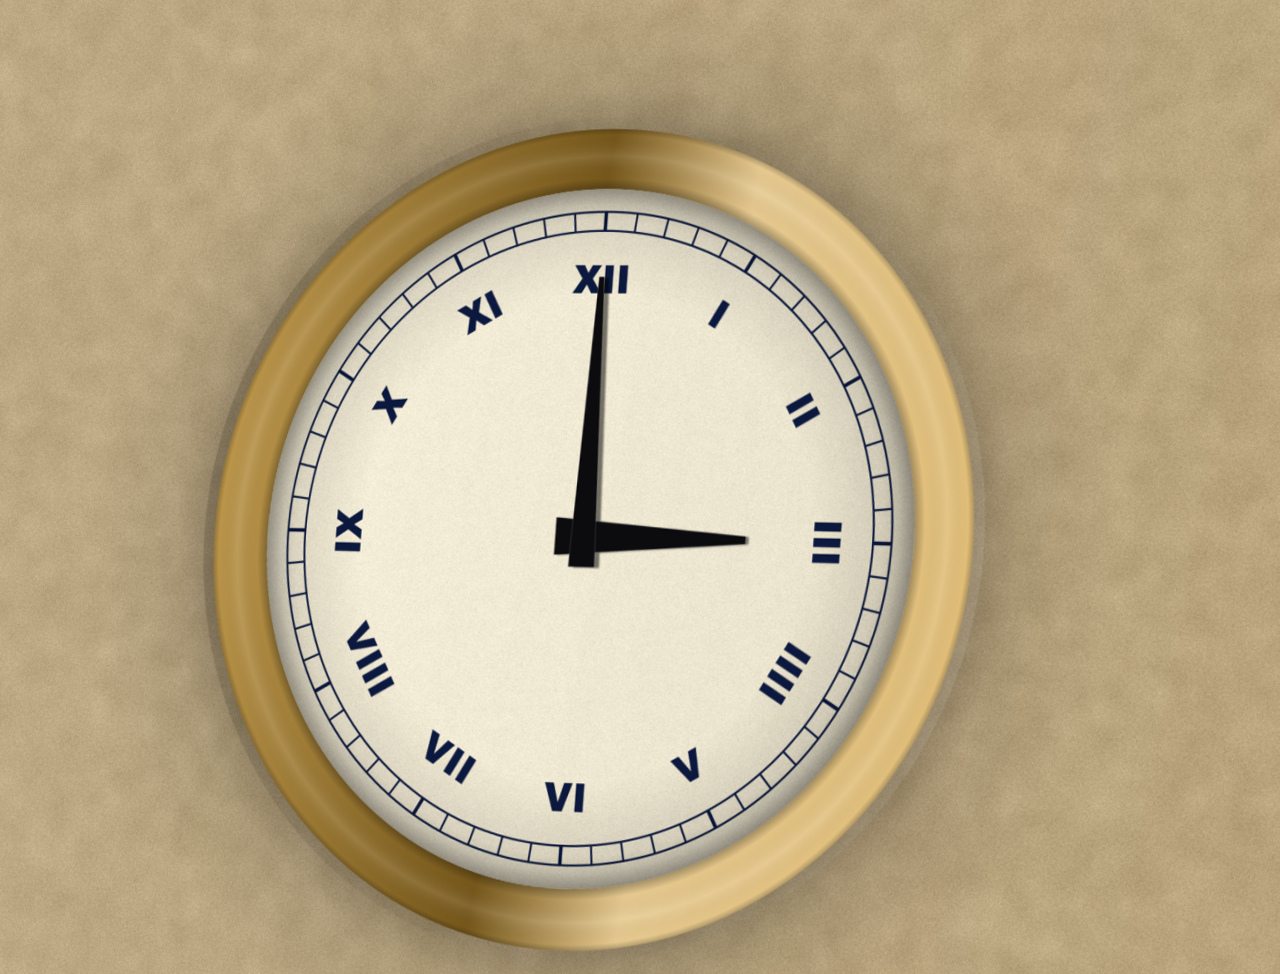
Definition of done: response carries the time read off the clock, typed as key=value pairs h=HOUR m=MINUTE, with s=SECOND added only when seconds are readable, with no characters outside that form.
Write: h=3 m=0
